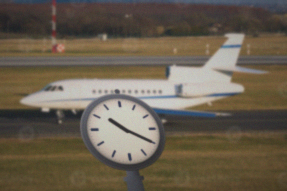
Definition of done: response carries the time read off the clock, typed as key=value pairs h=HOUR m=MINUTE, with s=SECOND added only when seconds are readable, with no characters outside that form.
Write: h=10 m=20
